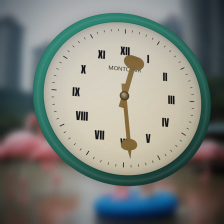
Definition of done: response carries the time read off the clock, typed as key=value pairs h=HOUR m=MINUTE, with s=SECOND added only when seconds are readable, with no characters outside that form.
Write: h=12 m=29
